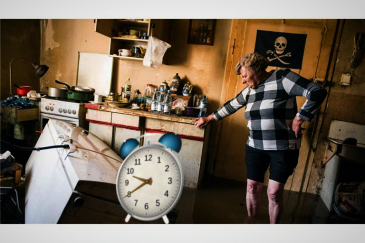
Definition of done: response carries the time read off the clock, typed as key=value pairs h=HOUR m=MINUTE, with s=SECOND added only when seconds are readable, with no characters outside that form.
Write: h=9 m=40
